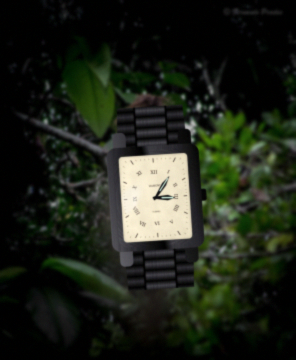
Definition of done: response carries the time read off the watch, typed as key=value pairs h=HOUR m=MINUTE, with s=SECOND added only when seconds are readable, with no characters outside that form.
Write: h=3 m=6
